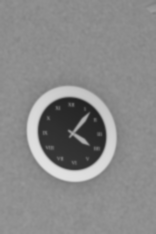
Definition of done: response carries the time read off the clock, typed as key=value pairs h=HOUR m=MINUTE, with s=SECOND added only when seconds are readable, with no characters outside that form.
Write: h=4 m=7
